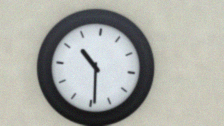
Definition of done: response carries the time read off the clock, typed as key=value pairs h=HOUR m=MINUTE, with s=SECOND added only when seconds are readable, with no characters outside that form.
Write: h=10 m=29
